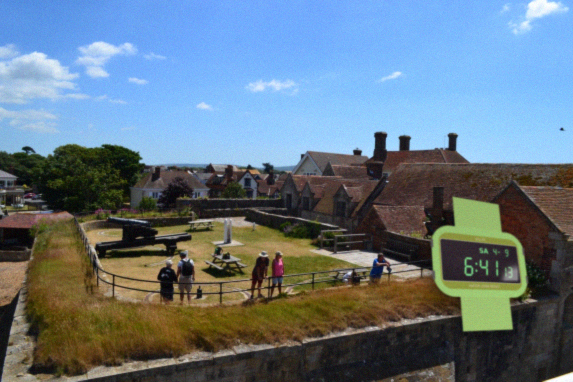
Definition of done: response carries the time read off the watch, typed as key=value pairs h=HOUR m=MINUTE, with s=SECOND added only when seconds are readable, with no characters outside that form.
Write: h=6 m=41 s=13
